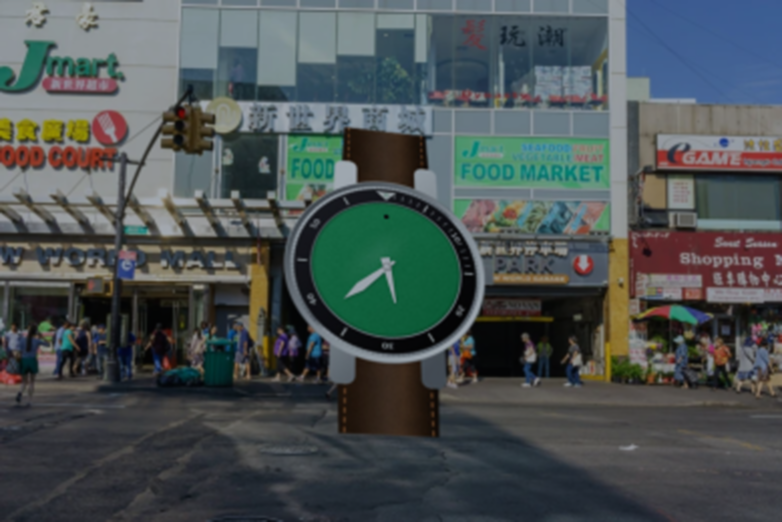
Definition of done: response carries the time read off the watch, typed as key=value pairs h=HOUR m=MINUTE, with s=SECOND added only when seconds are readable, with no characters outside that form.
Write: h=5 m=38
